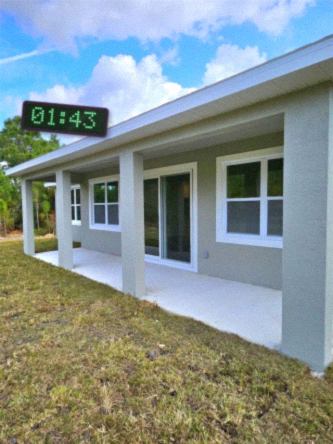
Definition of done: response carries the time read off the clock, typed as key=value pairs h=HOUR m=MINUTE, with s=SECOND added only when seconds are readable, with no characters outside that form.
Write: h=1 m=43
